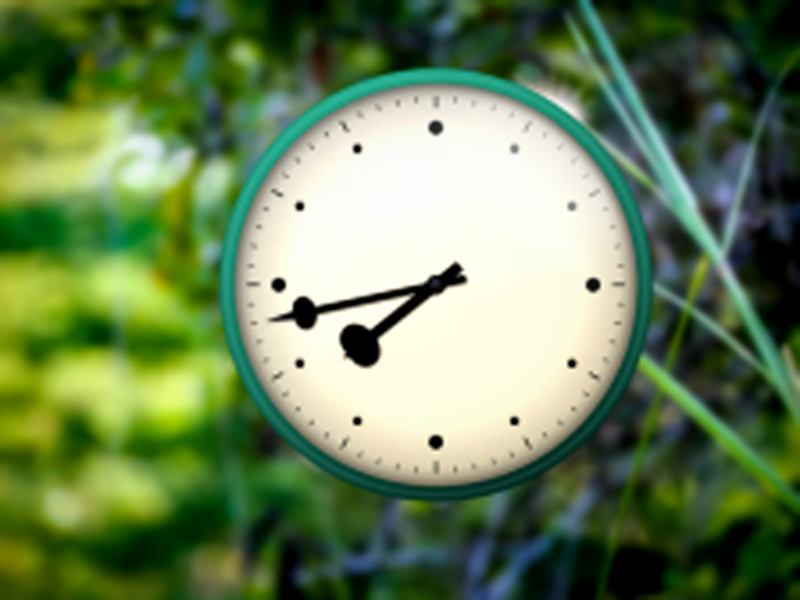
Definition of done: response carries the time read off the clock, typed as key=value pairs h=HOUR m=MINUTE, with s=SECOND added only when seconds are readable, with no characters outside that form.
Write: h=7 m=43
